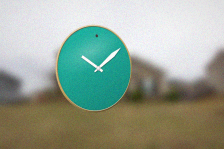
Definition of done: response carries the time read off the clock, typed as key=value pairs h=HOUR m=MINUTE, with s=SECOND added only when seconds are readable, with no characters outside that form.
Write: h=10 m=9
